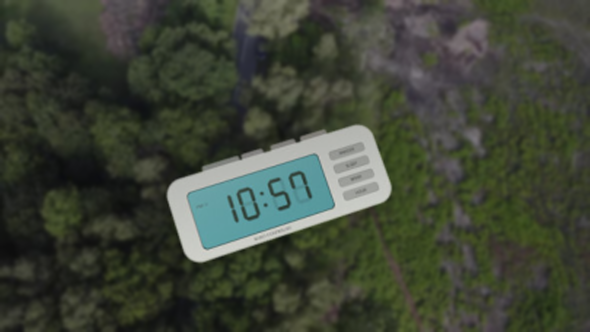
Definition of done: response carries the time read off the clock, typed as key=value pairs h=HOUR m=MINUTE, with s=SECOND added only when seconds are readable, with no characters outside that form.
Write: h=10 m=57
